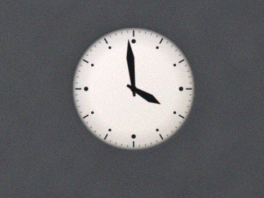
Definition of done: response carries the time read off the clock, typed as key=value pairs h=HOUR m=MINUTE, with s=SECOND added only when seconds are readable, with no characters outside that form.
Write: h=3 m=59
